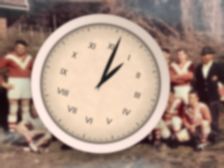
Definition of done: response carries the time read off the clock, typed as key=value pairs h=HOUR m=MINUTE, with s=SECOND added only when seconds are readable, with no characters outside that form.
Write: h=1 m=1
